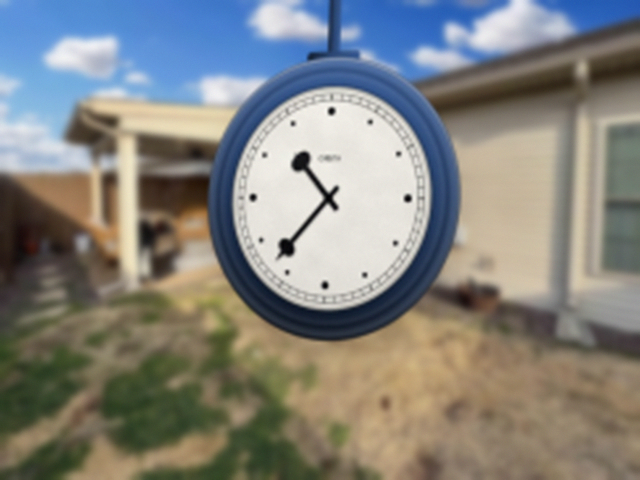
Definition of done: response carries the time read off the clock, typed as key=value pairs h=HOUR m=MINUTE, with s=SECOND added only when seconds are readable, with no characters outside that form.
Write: h=10 m=37
